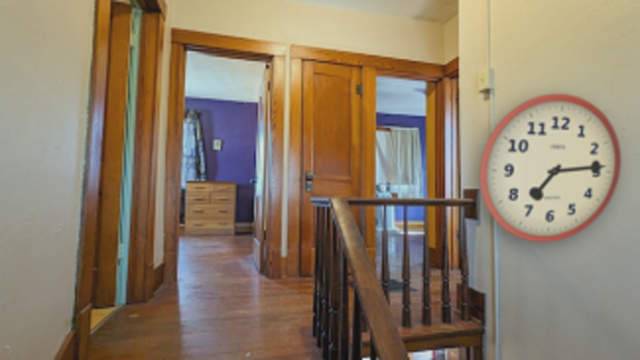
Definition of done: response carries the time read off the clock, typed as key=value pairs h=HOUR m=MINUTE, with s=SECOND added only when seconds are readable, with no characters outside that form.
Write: h=7 m=14
